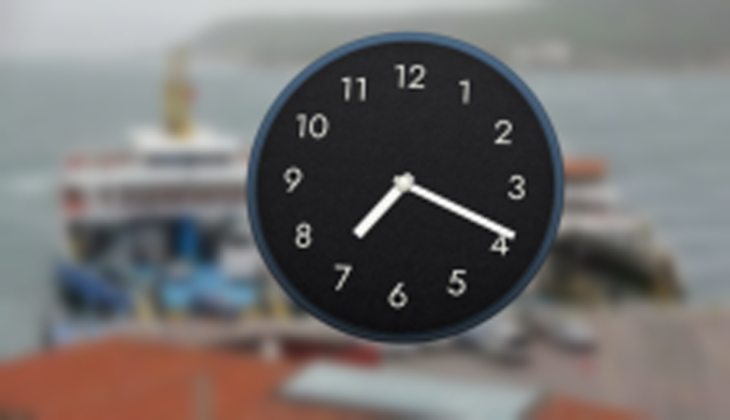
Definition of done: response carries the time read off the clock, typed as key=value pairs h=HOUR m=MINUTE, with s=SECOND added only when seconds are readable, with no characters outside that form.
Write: h=7 m=19
